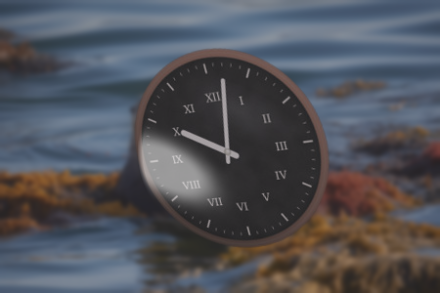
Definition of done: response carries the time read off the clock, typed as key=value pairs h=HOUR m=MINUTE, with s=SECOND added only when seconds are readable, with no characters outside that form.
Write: h=10 m=2
